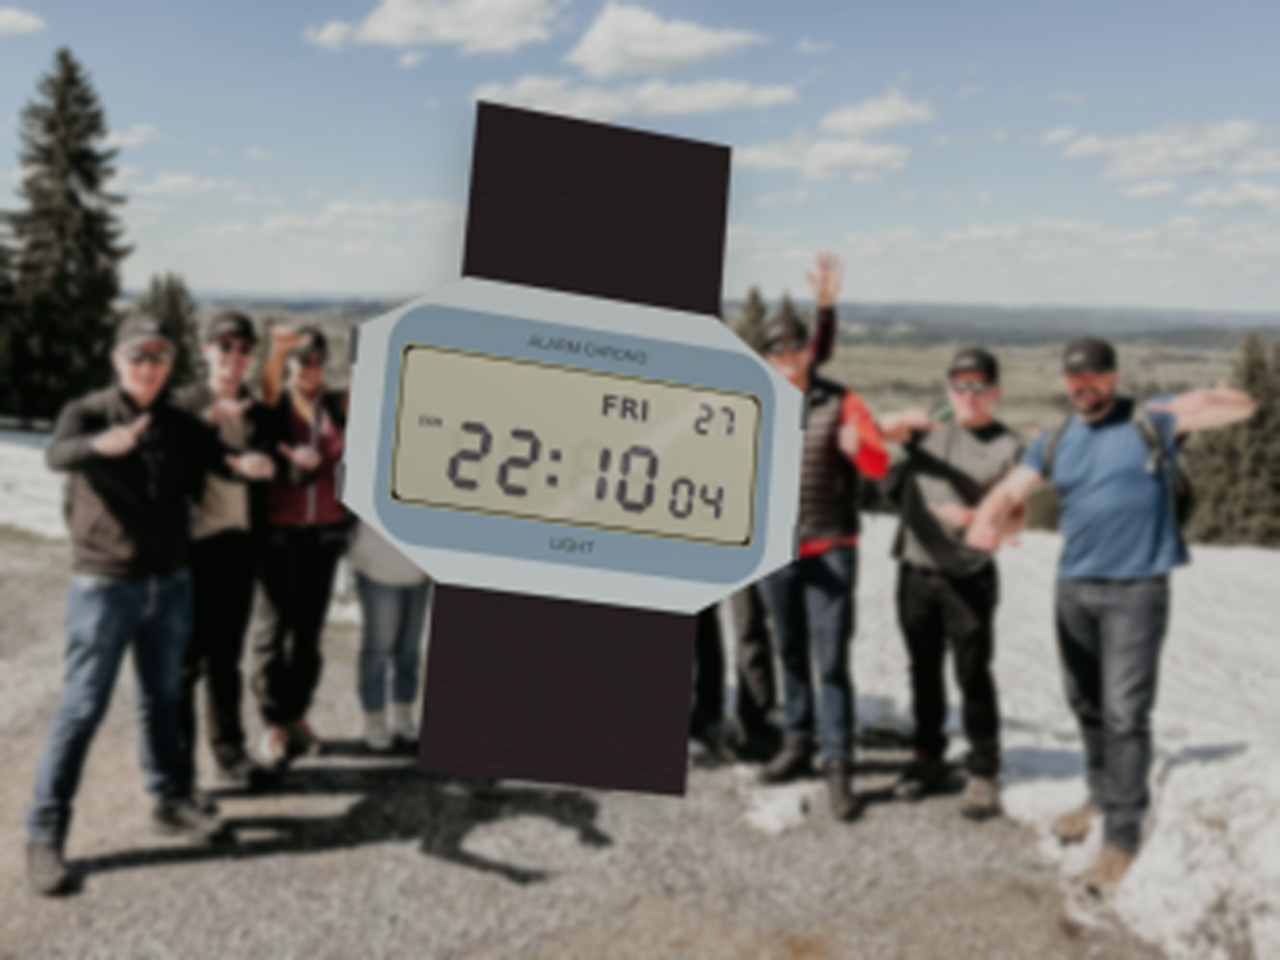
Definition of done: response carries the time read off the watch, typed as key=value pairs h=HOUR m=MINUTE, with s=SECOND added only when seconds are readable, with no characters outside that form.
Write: h=22 m=10 s=4
